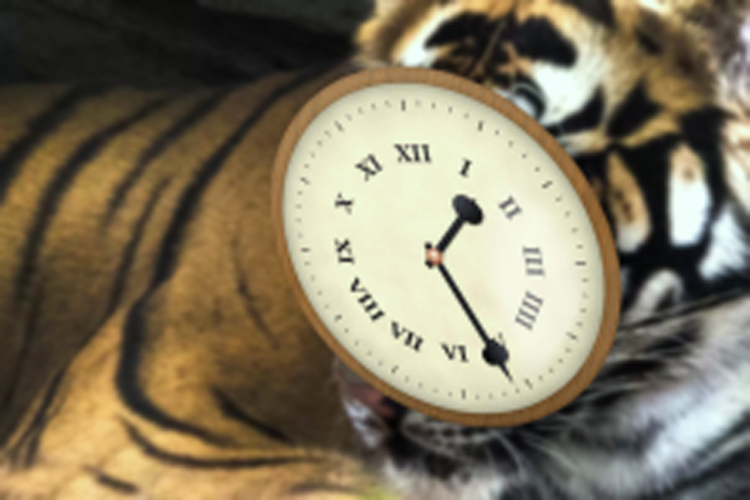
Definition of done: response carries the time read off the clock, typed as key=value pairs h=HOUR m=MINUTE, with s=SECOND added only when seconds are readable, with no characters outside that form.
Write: h=1 m=26
